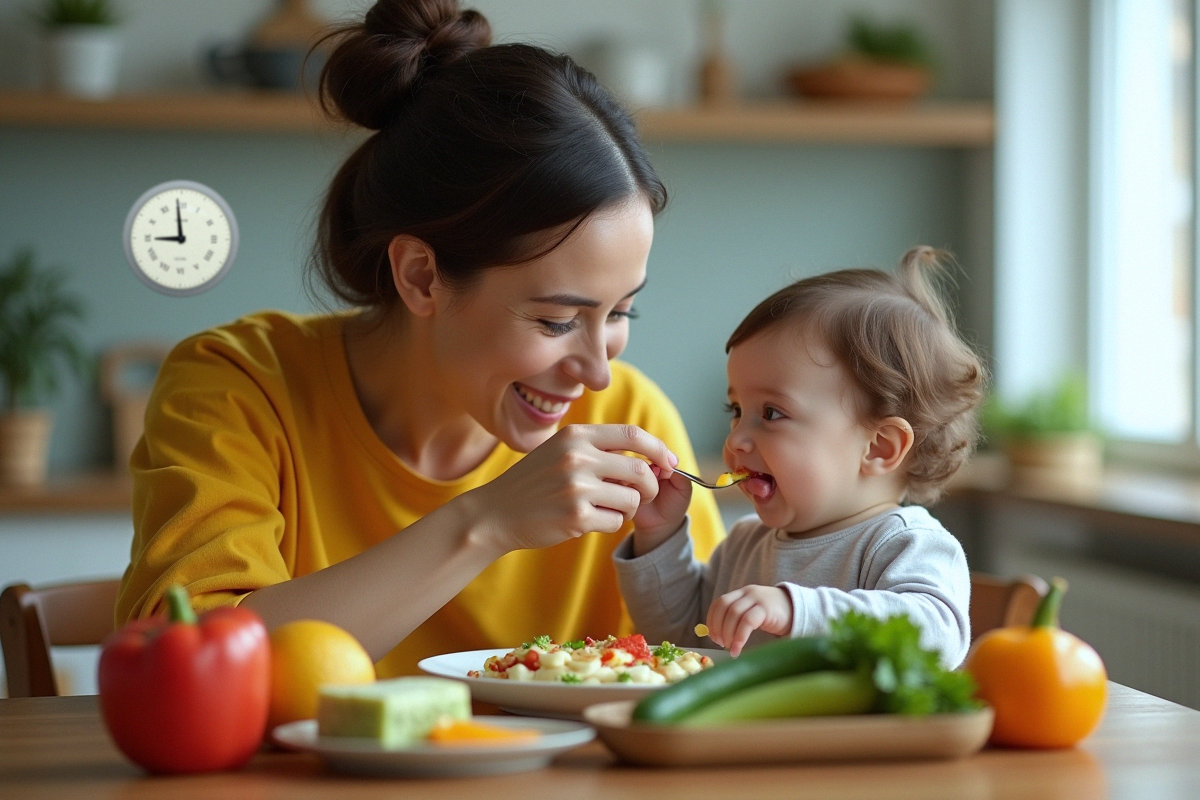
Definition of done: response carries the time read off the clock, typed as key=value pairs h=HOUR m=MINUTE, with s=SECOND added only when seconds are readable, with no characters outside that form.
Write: h=8 m=59
